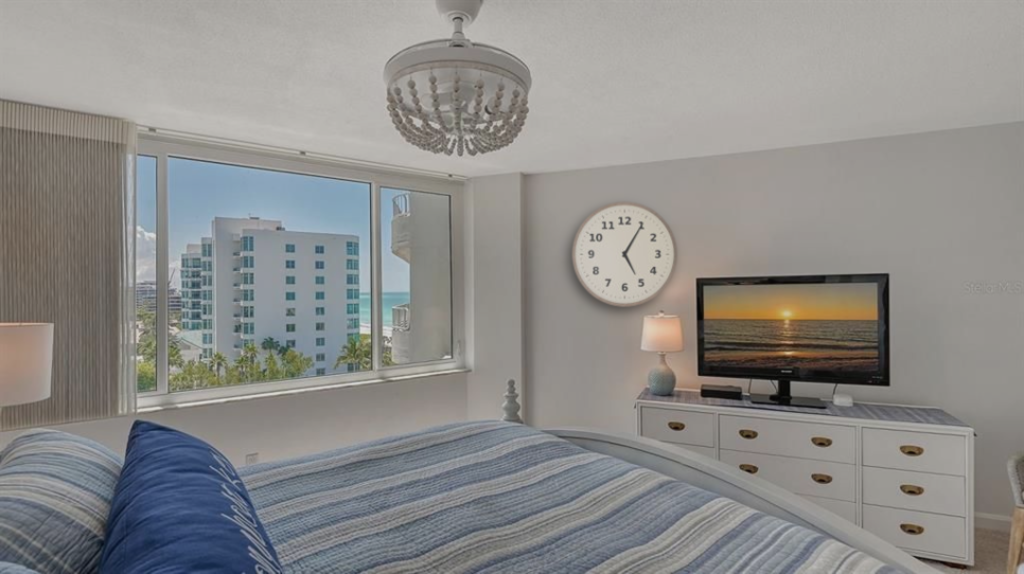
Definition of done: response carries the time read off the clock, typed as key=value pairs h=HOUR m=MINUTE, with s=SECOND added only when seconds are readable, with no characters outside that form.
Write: h=5 m=5
